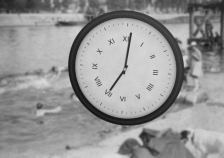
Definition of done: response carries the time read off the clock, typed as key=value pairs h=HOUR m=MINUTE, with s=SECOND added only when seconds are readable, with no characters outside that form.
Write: h=7 m=1
